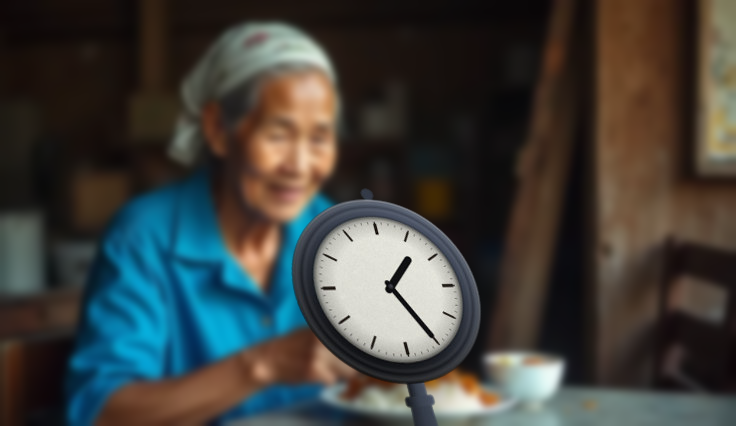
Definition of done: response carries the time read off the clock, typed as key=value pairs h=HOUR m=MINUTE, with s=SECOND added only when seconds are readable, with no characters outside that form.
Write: h=1 m=25
